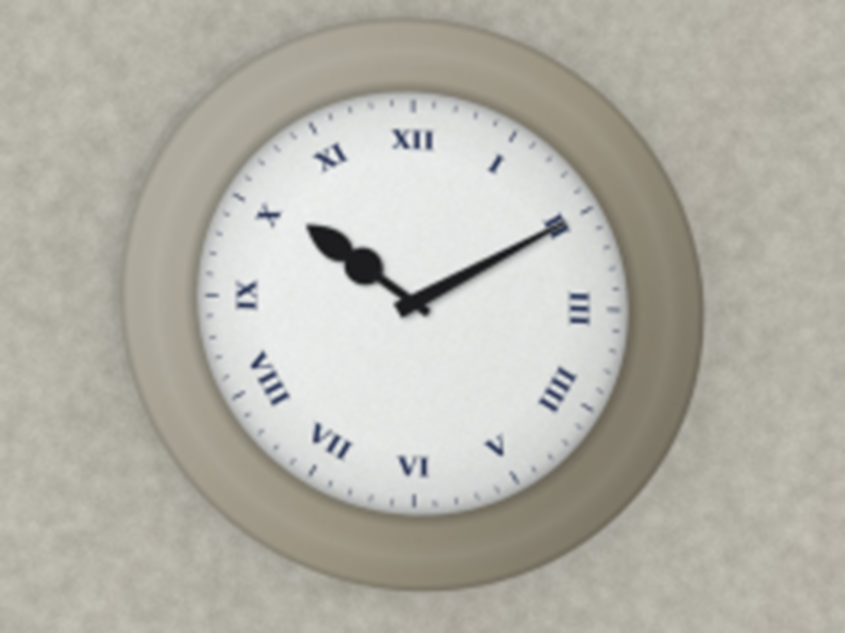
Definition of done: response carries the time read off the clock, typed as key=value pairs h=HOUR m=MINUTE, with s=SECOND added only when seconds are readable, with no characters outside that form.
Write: h=10 m=10
